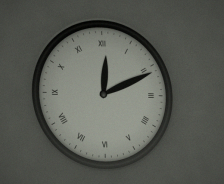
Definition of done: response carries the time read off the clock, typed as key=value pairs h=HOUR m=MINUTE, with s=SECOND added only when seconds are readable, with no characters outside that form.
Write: h=12 m=11
